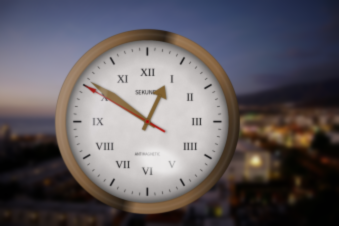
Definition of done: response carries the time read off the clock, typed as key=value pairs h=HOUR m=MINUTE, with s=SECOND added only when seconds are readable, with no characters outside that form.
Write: h=12 m=50 s=50
